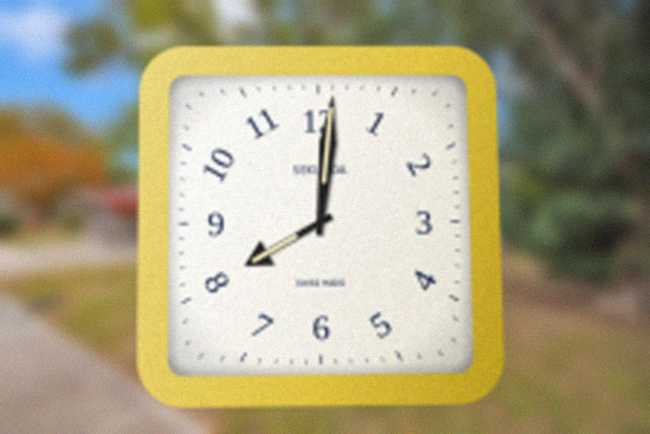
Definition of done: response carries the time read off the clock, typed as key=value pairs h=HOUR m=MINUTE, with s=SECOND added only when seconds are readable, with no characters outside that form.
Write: h=8 m=1
